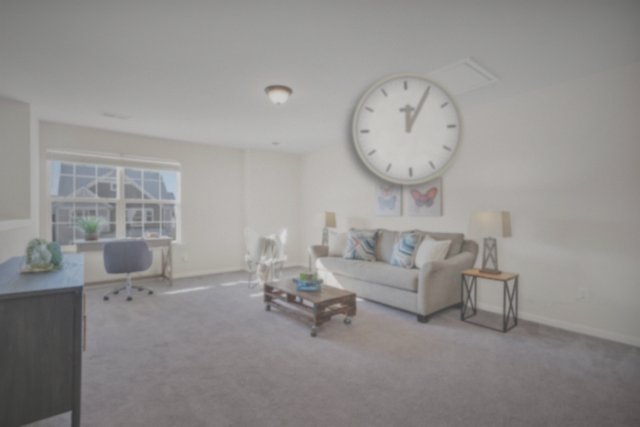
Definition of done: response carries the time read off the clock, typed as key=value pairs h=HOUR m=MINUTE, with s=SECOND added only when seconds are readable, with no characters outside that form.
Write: h=12 m=5
